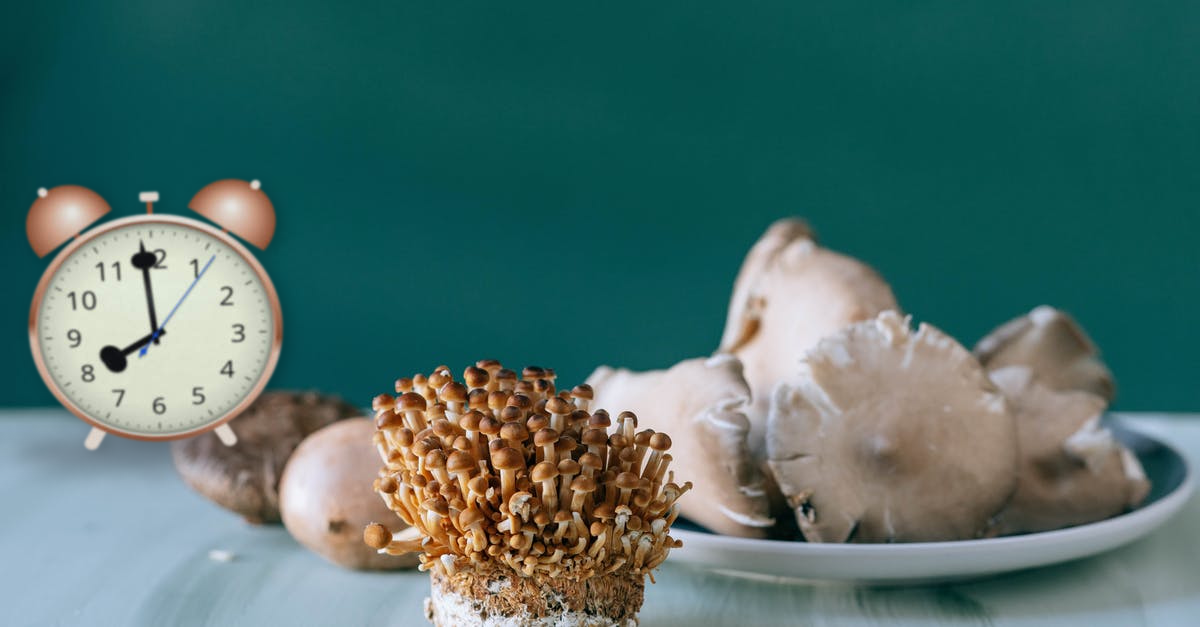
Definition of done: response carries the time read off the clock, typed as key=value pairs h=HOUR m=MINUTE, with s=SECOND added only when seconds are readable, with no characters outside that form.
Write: h=7 m=59 s=6
